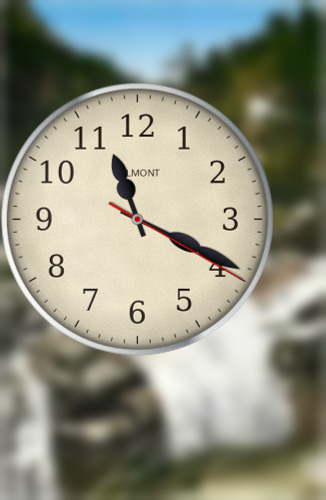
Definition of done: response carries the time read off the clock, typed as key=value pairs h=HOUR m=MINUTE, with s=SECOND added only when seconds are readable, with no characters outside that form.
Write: h=11 m=19 s=20
